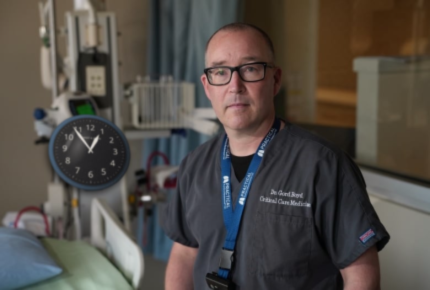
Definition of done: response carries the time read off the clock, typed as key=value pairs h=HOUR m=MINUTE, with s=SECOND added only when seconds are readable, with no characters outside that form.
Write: h=12 m=54
